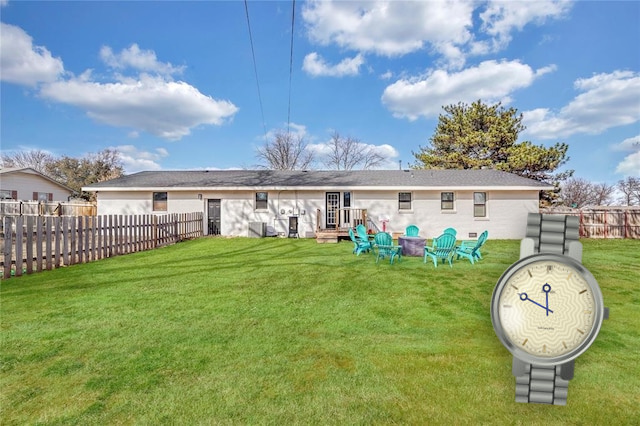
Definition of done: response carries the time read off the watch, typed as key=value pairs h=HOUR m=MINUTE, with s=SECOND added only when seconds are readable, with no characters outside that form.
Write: h=11 m=49
